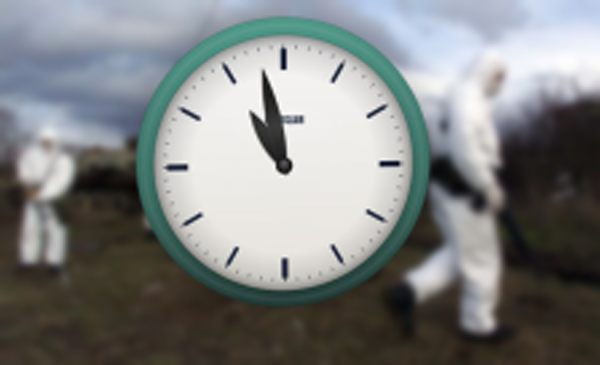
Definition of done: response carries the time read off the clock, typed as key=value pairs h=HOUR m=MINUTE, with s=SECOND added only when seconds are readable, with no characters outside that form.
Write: h=10 m=58
